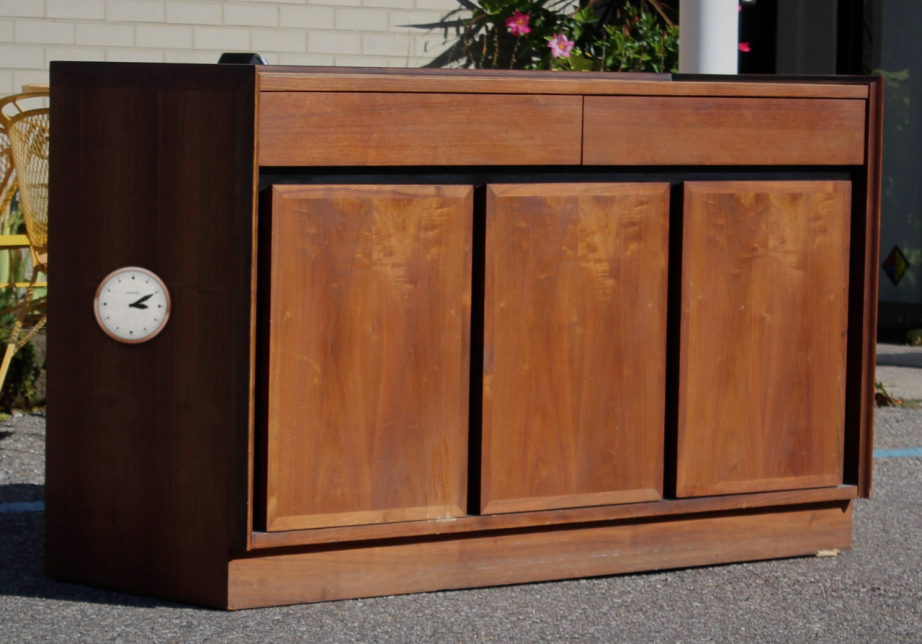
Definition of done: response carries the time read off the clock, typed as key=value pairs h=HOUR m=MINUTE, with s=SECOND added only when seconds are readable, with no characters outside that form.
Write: h=3 m=10
